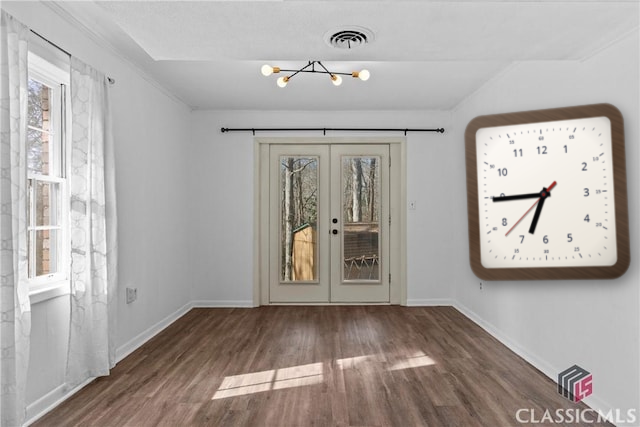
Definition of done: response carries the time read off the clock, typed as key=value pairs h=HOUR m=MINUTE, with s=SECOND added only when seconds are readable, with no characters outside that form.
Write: h=6 m=44 s=38
